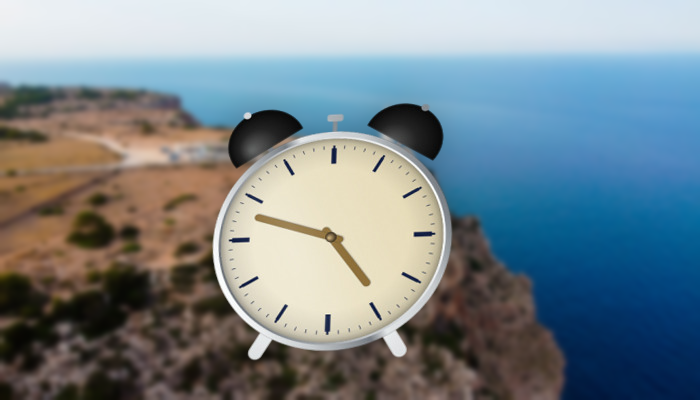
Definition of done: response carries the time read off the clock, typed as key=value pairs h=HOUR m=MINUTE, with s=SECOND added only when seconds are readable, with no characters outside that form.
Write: h=4 m=48
